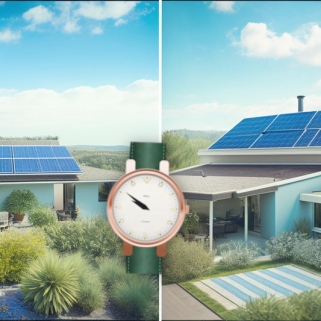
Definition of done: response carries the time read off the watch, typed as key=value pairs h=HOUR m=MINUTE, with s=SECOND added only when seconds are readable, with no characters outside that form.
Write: h=9 m=51
